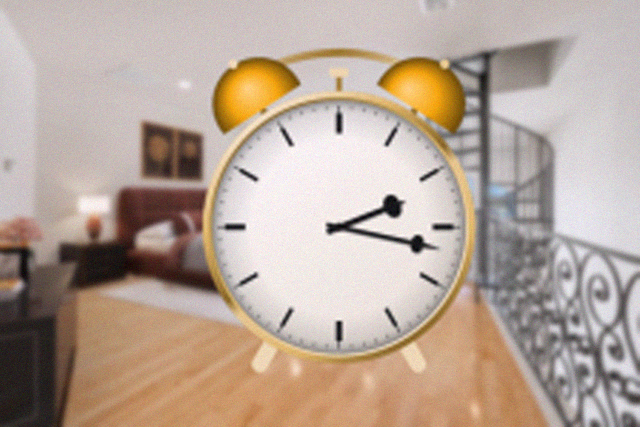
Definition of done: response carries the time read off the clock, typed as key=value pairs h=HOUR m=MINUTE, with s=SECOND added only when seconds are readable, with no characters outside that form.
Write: h=2 m=17
